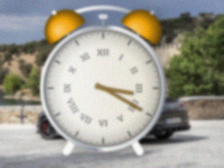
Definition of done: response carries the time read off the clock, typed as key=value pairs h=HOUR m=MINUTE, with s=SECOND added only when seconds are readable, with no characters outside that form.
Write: h=3 m=20
